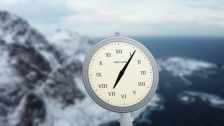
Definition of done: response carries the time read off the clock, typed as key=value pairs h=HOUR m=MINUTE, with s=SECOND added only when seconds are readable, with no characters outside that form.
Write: h=7 m=6
